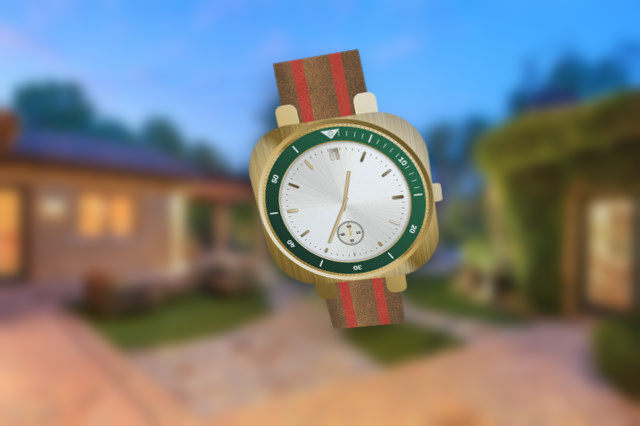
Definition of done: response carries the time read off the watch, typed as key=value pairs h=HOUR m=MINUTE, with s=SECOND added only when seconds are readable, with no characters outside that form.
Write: h=12 m=35
